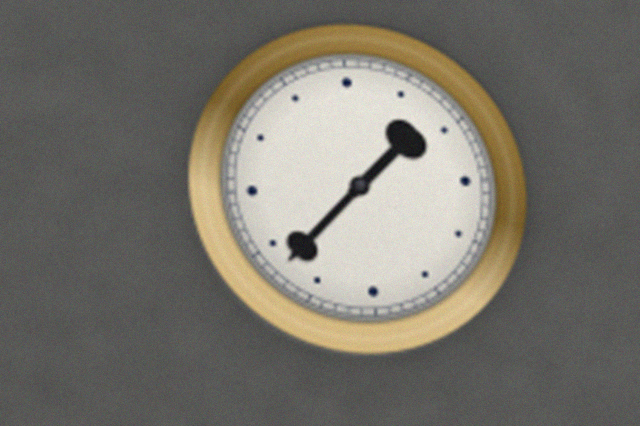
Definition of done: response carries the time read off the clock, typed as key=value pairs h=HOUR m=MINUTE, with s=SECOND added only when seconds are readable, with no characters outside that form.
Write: h=1 m=38
